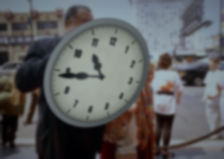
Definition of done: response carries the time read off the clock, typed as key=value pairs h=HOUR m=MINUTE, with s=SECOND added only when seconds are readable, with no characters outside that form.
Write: h=10 m=44
